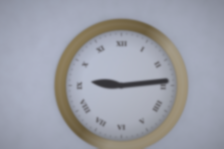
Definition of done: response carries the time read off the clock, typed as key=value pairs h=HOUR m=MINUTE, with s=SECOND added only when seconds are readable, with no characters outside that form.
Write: h=9 m=14
